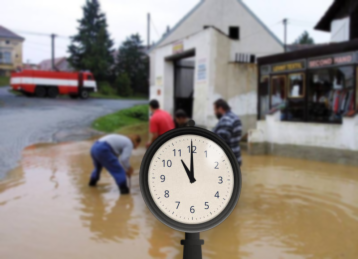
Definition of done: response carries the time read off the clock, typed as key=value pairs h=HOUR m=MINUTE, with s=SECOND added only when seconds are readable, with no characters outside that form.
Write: h=11 m=0
